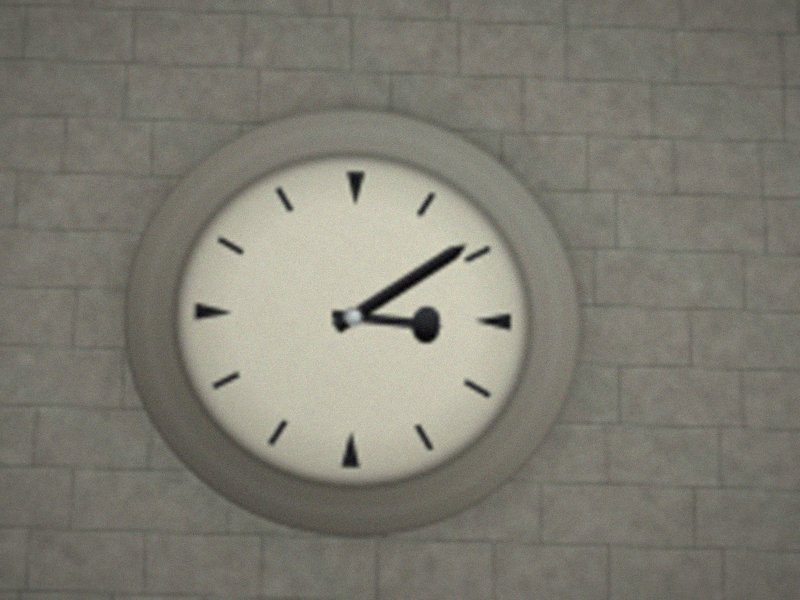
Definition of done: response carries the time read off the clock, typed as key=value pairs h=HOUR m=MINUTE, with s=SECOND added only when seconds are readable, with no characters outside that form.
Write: h=3 m=9
